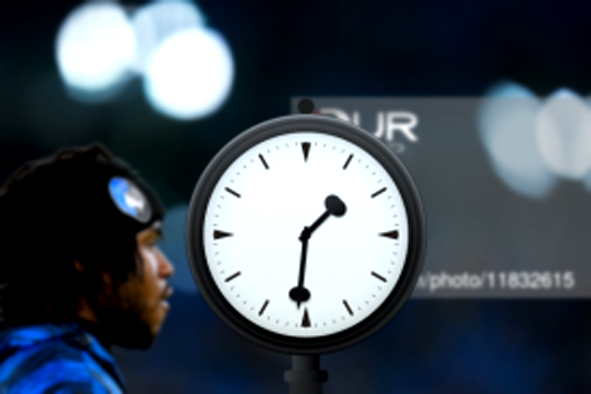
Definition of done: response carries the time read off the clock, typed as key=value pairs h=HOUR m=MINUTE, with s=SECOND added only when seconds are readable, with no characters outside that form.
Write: h=1 m=31
